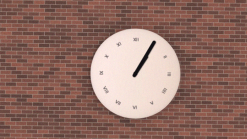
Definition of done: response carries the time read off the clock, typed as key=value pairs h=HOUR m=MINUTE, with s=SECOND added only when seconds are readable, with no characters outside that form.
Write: h=1 m=5
